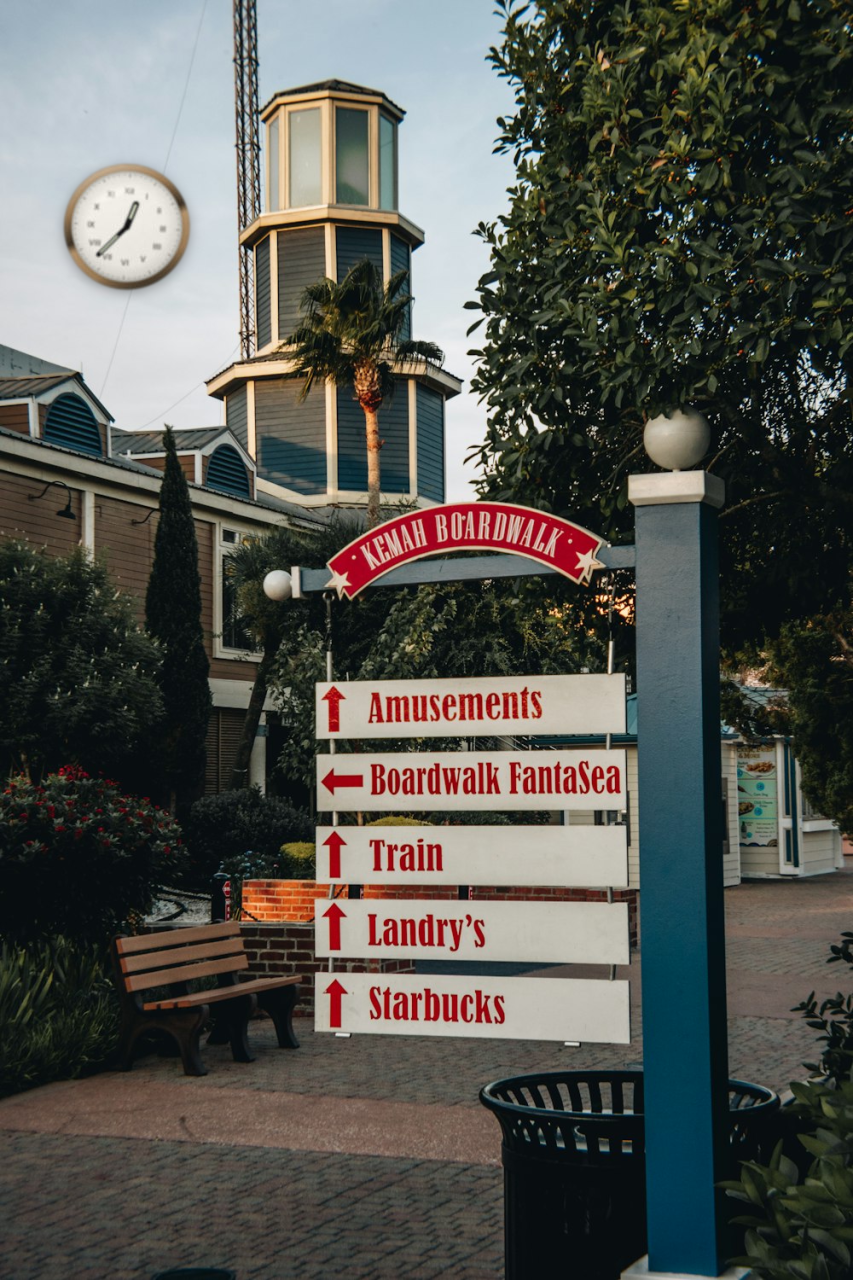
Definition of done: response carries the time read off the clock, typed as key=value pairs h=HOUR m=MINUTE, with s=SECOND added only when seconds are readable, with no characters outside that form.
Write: h=12 m=37
